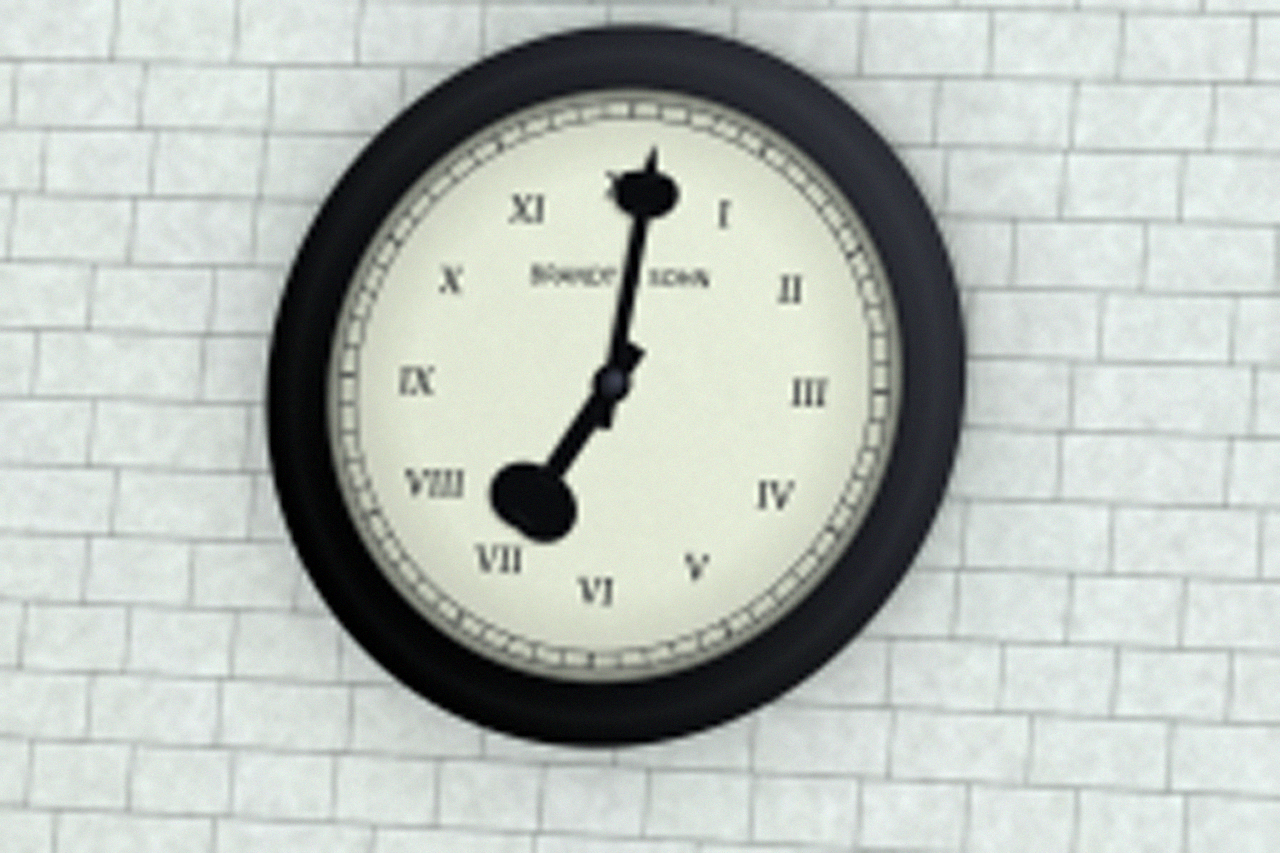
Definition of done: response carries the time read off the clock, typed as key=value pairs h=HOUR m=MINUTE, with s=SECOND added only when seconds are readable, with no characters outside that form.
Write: h=7 m=1
